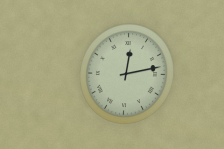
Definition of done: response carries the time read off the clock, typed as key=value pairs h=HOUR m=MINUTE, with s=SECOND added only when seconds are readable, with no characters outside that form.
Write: h=12 m=13
